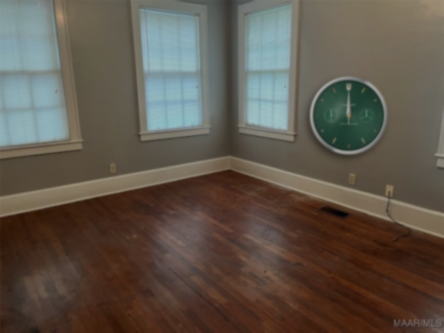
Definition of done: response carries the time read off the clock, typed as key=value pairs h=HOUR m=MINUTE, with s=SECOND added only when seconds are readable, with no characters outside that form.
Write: h=12 m=0
